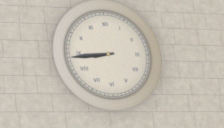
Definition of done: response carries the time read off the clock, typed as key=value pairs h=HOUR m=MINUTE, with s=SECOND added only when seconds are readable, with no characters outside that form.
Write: h=8 m=44
